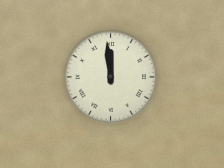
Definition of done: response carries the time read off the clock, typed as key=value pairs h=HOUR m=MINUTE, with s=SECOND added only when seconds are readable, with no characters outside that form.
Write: h=11 m=59
